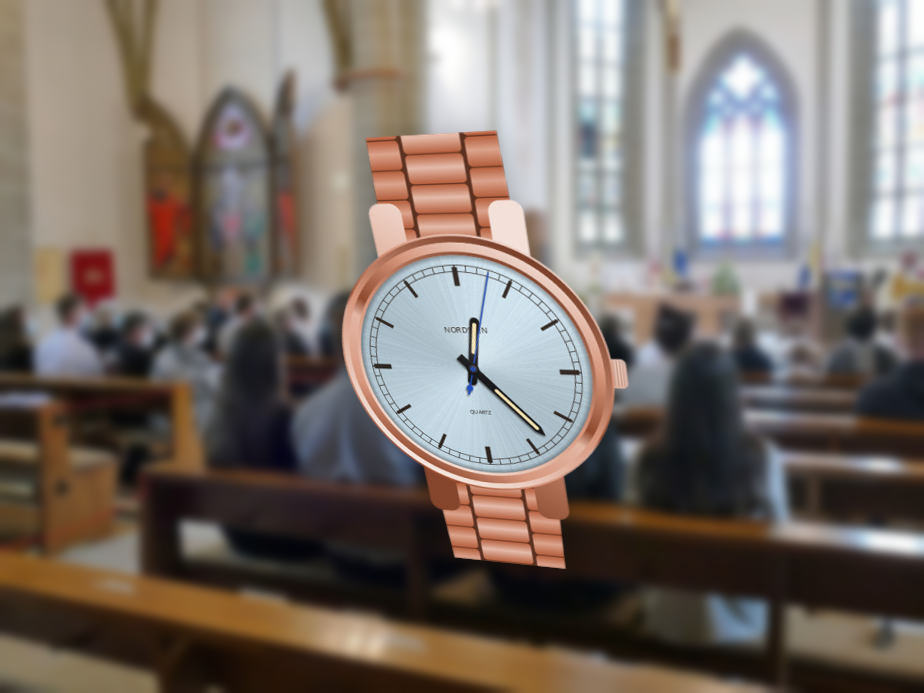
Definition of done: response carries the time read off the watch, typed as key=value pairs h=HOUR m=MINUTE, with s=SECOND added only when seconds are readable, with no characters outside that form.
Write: h=12 m=23 s=3
